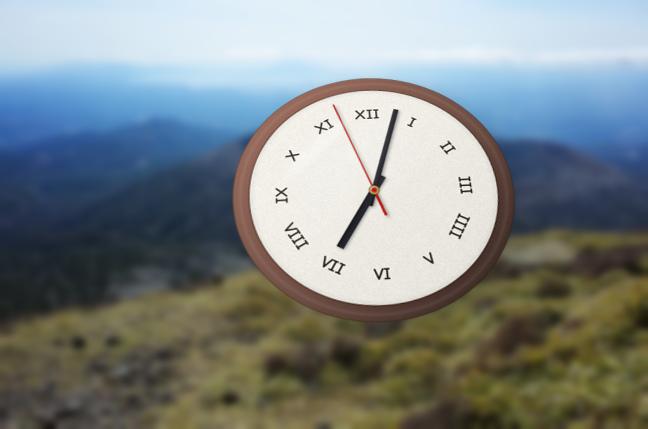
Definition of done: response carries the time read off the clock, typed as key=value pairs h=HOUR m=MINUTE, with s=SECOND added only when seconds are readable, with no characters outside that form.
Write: h=7 m=2 s=57
